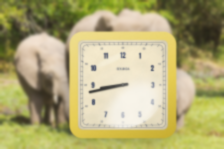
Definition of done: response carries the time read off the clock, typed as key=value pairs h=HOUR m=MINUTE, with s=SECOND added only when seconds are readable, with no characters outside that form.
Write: h=8 m=43
